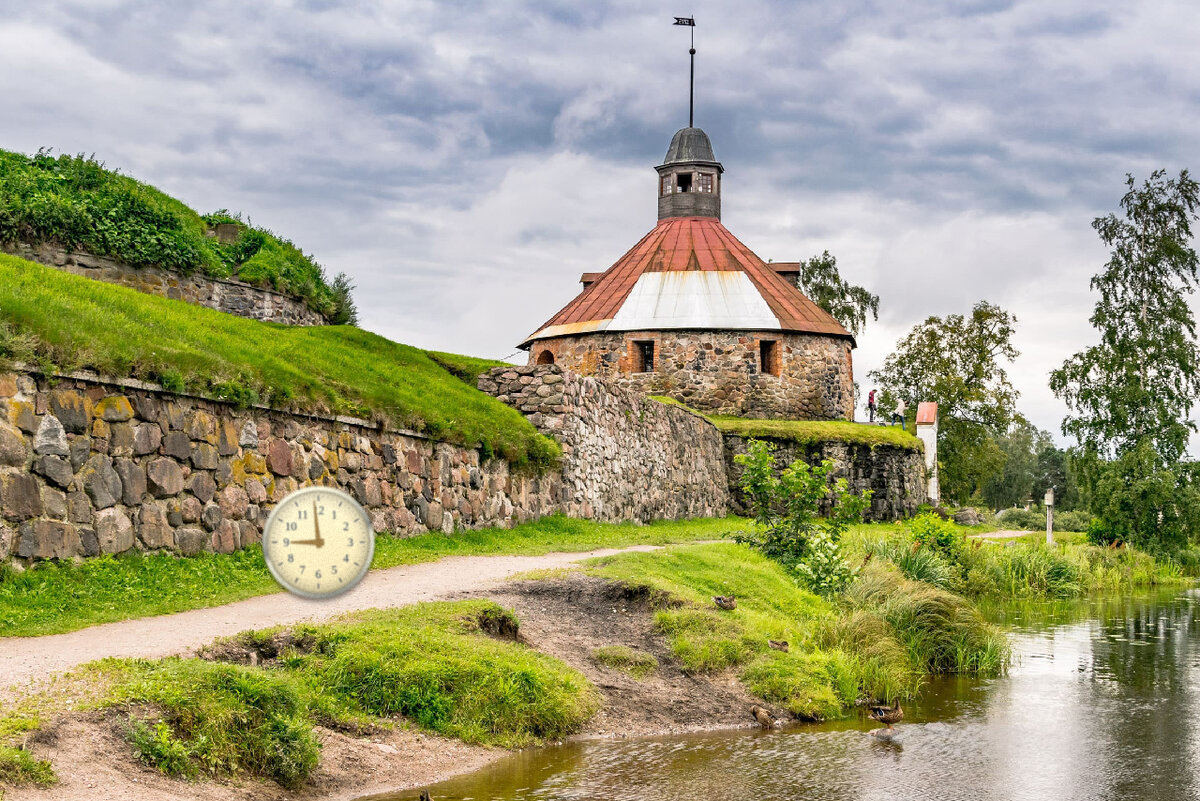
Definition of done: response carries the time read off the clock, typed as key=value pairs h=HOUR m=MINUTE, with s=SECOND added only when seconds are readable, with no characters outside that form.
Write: h=8 m=59
